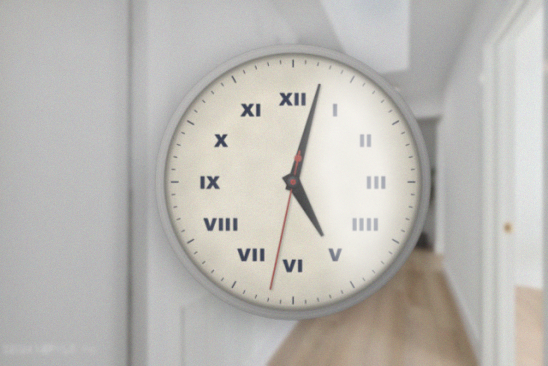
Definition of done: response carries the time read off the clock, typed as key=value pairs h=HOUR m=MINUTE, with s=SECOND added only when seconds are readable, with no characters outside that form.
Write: h=5 m=2 s=32
